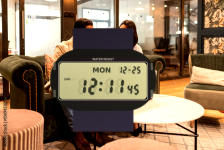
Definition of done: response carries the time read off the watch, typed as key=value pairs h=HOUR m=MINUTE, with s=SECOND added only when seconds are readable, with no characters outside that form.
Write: h=12 m=11 s=45
